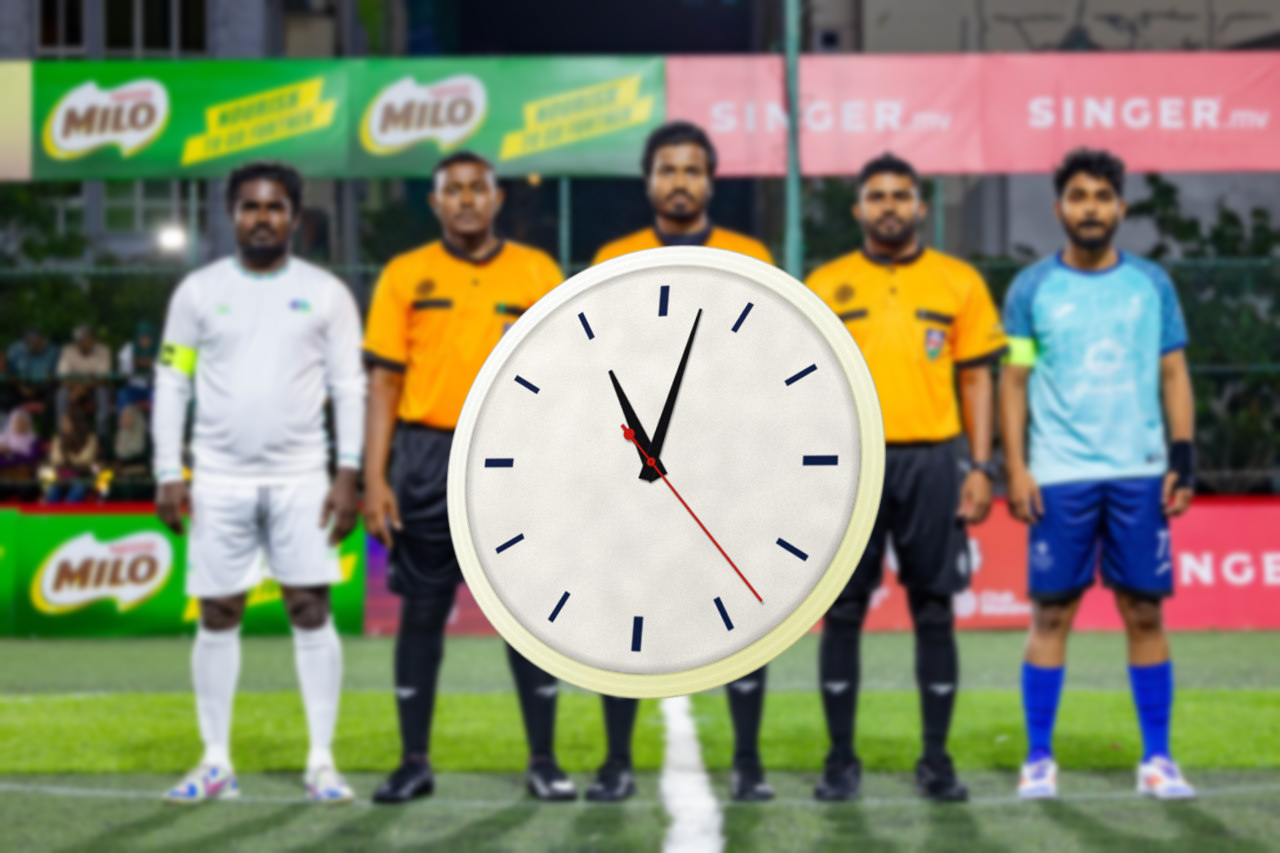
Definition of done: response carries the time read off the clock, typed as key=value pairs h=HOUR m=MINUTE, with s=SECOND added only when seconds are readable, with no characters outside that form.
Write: h=11 m=2 s=23
